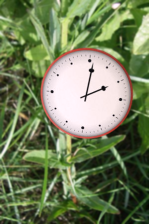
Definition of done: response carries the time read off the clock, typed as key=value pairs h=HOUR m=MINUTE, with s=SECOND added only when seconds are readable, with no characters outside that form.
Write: h=2 m=1
